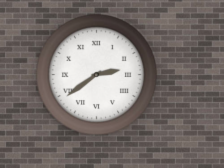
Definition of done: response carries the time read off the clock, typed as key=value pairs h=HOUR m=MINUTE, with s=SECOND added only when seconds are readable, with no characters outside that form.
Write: h=2 m=39
